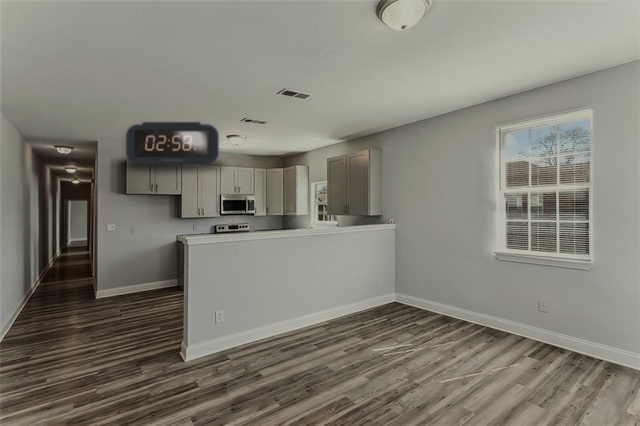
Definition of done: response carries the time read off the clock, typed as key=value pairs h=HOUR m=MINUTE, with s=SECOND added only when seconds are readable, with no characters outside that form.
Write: h=2 m=58
